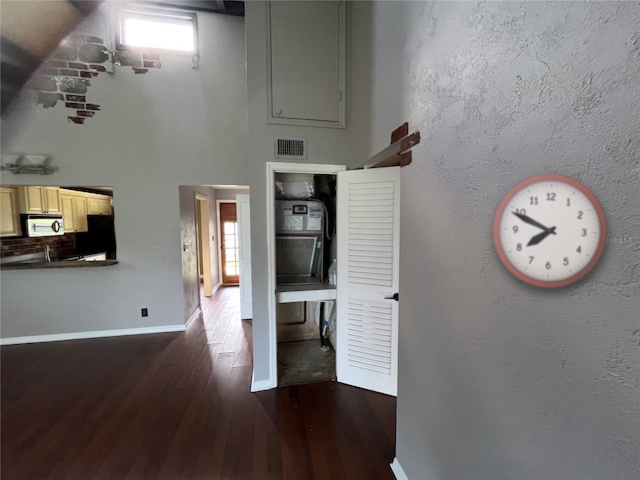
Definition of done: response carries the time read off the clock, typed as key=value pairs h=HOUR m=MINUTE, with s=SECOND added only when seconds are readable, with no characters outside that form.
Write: h=7 m=49
